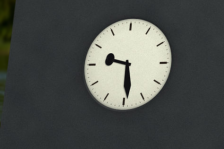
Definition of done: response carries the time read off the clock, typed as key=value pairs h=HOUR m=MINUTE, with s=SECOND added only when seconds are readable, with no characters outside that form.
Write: h=9 m=29
